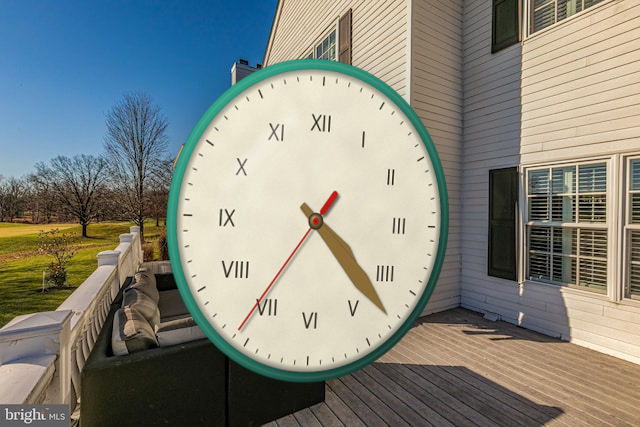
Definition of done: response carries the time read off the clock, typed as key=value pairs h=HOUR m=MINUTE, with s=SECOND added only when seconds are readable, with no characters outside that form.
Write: h=4 m=22 s=36
